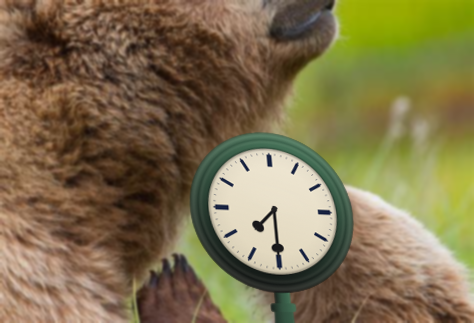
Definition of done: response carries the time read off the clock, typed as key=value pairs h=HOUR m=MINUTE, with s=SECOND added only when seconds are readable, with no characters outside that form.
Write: h=7 m=30
